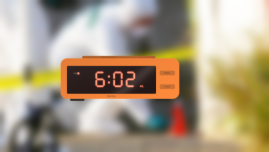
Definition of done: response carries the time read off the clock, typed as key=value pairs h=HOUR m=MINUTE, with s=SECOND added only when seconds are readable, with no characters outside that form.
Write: h=6 m=2
